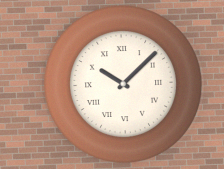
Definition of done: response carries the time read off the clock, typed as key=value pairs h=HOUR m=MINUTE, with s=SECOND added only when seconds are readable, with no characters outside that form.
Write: h=10 m=8
